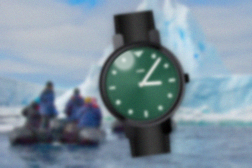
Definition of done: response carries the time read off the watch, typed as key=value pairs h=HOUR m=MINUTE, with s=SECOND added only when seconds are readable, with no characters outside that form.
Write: h=3 m=7
